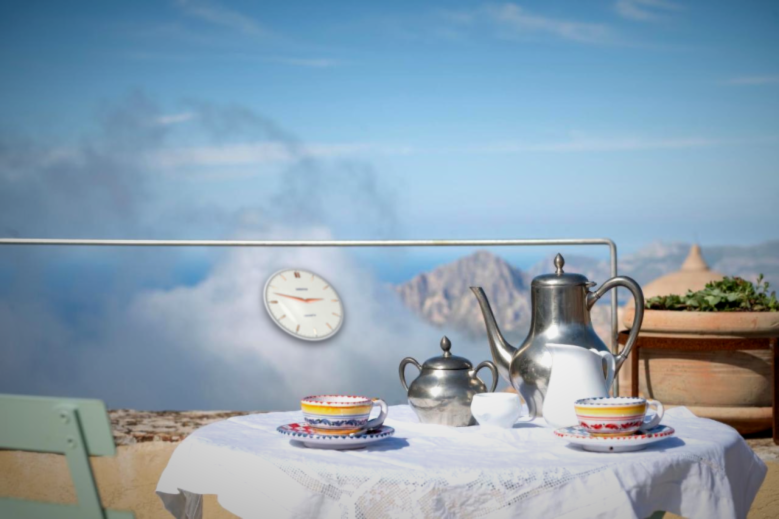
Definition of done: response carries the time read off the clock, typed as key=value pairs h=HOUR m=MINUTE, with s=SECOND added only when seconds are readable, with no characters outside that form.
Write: h=2 m=48
